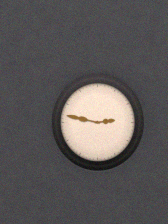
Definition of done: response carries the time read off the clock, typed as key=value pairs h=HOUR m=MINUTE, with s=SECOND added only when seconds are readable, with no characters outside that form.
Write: h=2 m=47
